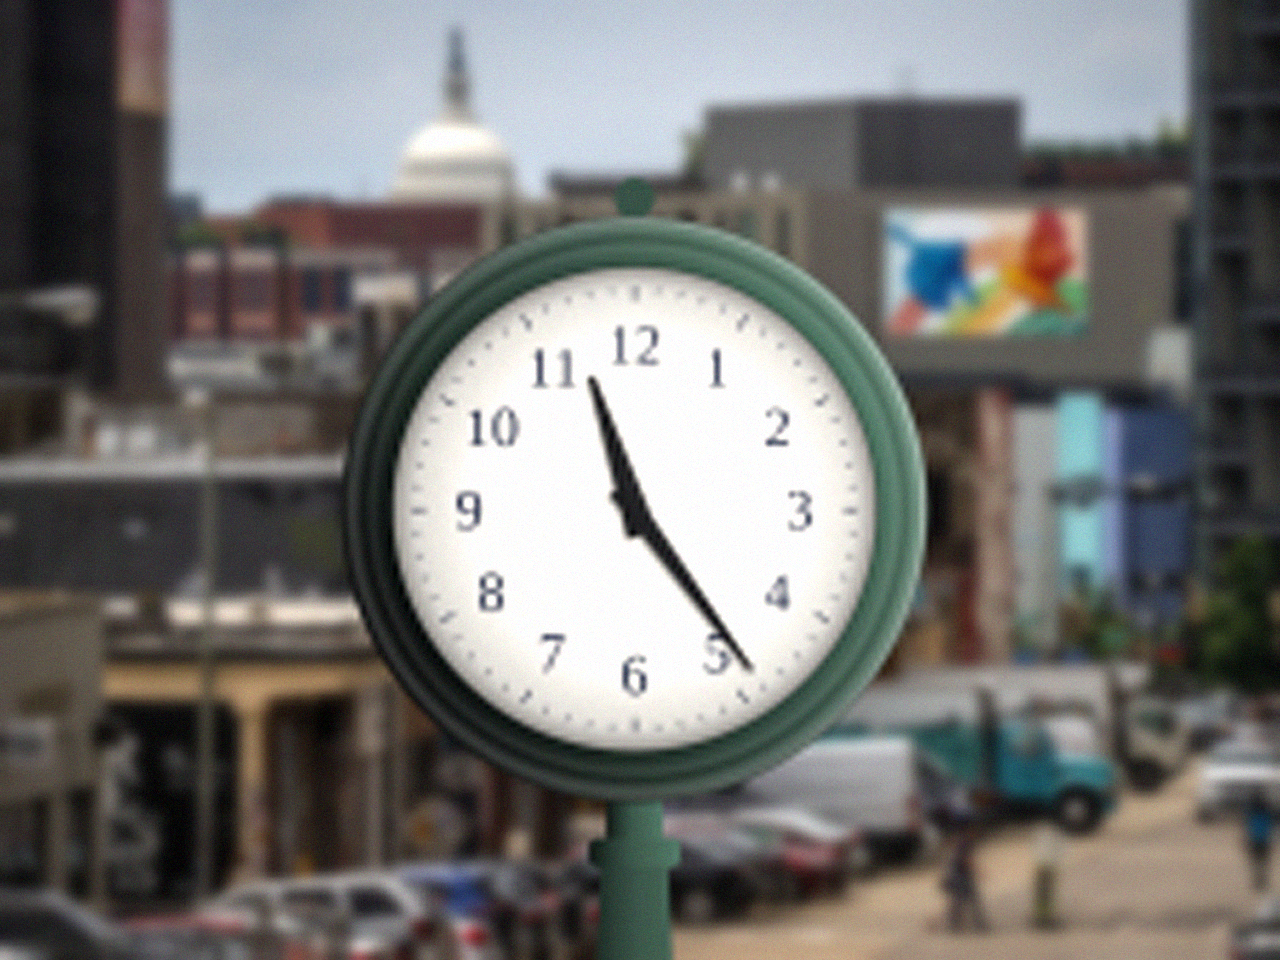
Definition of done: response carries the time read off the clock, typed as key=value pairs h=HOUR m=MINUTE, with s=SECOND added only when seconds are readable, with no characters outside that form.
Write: h=11 m=24
